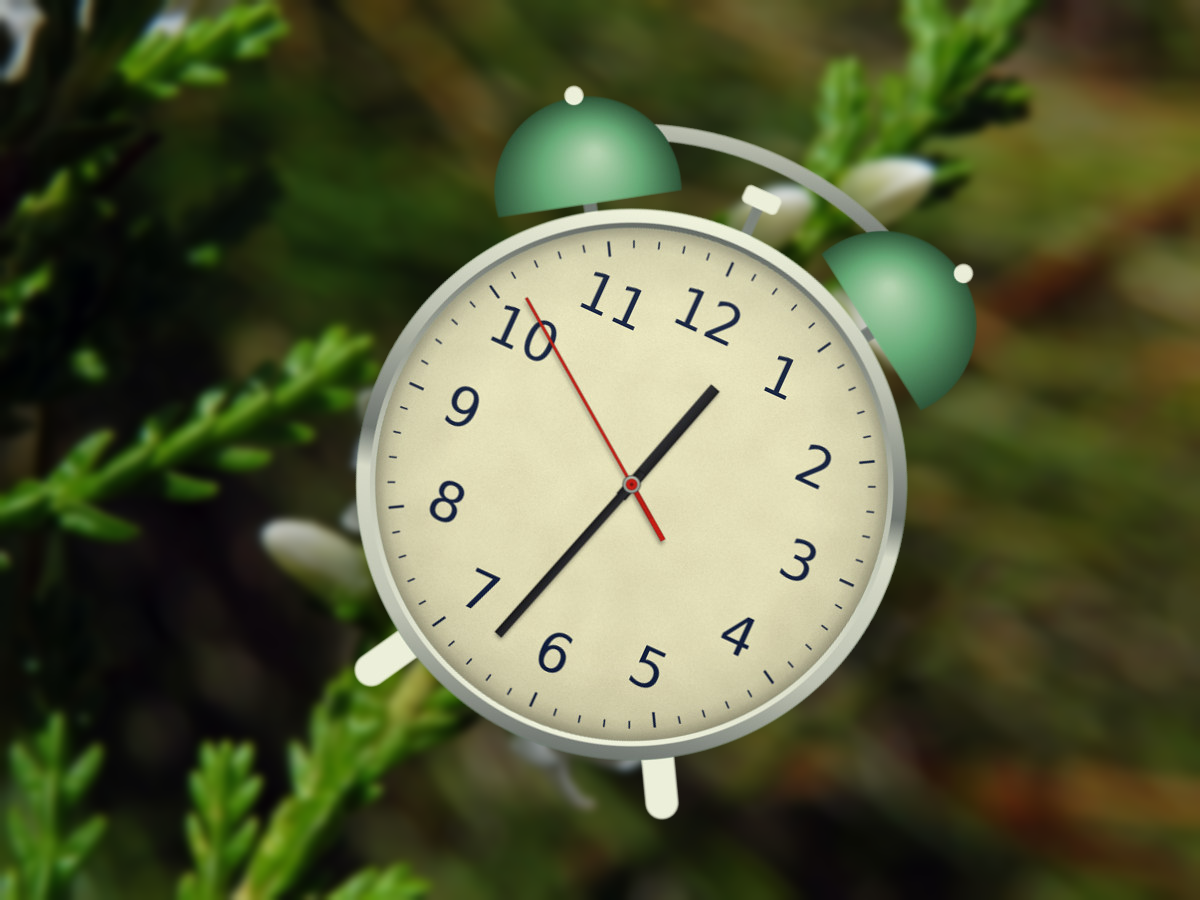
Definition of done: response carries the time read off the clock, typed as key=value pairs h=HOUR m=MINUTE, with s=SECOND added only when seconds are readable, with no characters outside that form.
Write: h=12 m=32 s=51
